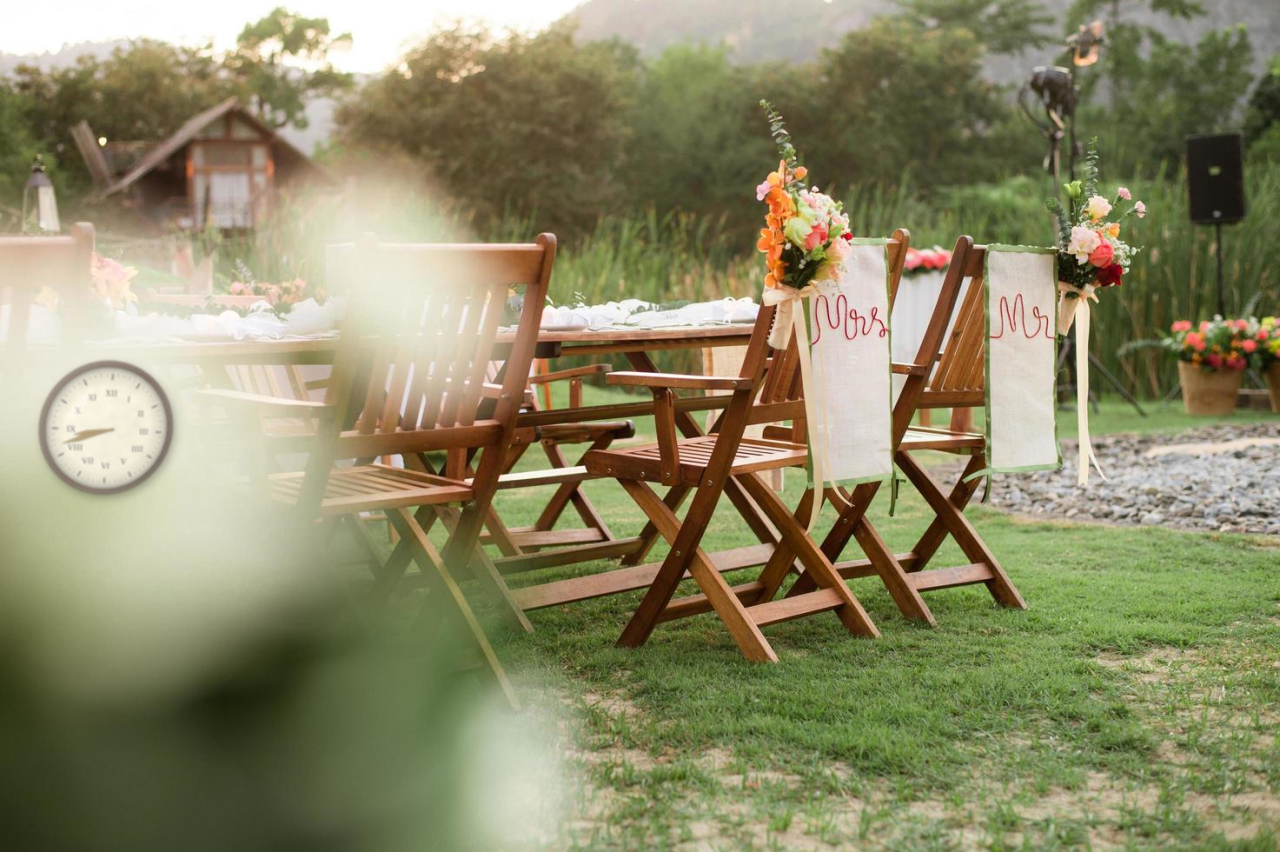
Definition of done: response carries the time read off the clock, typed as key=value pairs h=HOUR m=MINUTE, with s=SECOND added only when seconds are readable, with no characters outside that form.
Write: h=8 m=42
